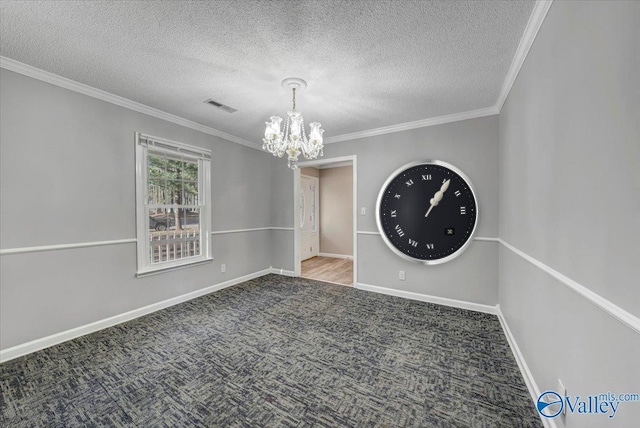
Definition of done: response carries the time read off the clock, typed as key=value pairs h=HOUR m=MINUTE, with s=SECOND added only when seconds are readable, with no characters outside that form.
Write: h=1 m=6
